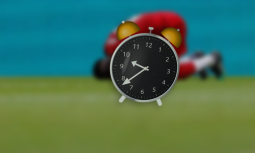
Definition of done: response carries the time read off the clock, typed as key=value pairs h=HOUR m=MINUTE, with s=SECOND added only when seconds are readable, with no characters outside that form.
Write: h=9 m=38
